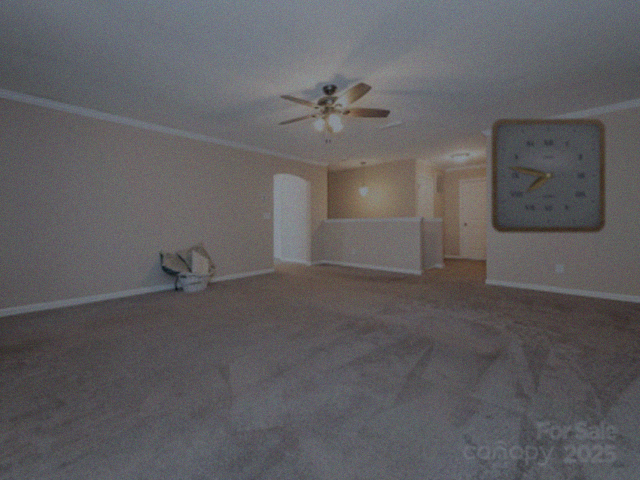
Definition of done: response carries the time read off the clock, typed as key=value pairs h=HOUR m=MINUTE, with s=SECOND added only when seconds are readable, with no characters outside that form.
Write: h=7 m=47
